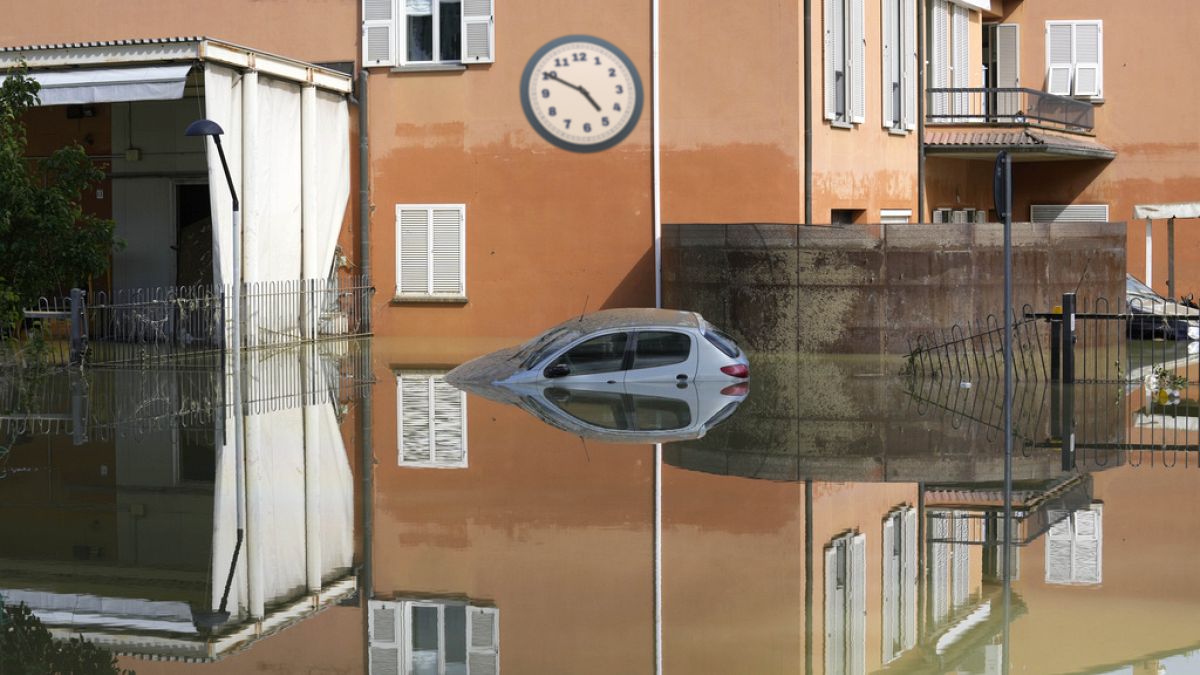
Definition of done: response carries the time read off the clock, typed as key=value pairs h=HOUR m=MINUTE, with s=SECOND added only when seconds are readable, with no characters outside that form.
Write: h=4 m=50
